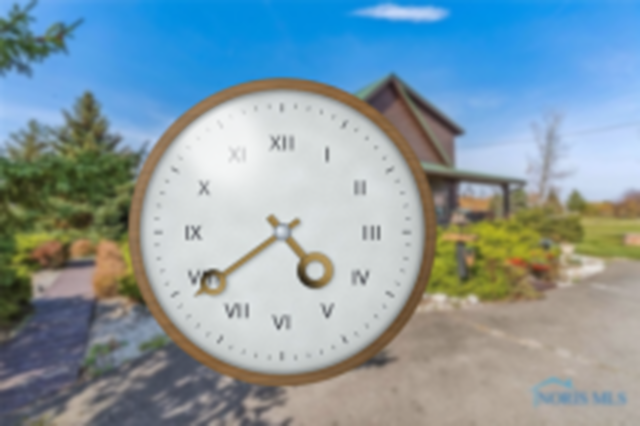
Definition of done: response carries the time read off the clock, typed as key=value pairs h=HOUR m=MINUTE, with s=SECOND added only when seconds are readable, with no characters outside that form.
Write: h=4 m=39
